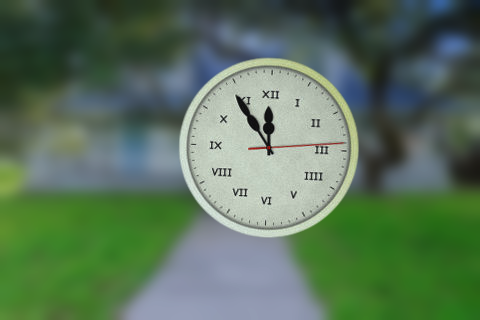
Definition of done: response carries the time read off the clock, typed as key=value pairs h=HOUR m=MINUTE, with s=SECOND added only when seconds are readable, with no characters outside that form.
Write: h=11 m=54 s=14
